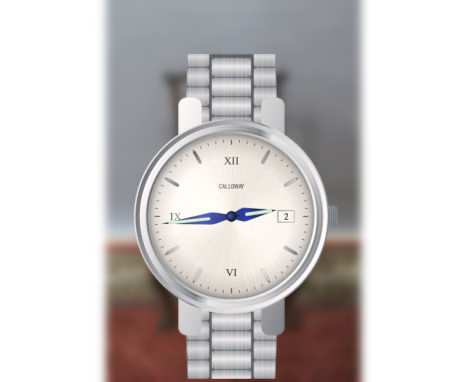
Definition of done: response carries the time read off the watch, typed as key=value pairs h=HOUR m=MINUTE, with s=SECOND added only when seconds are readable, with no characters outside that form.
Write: h=2 m=44
